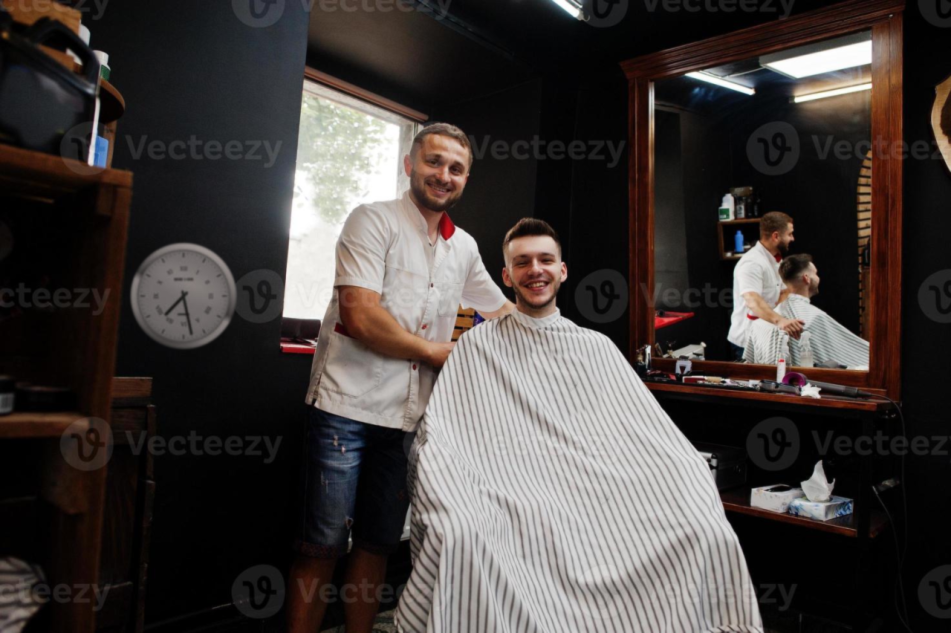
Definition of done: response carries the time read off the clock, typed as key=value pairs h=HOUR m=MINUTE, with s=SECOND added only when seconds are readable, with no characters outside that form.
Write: h=7 m=28
